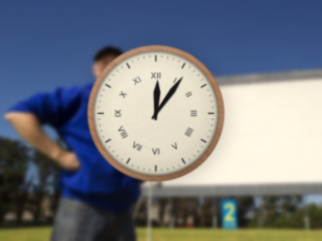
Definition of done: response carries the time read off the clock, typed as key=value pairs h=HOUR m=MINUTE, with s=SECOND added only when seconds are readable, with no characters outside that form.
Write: h=12 m=6
